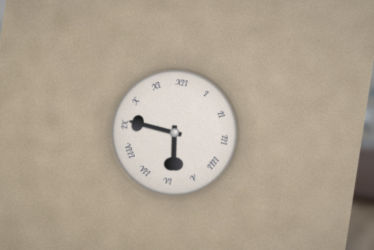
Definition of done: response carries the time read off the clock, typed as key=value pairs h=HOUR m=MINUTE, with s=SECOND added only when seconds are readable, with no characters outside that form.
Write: h=5 m=46
